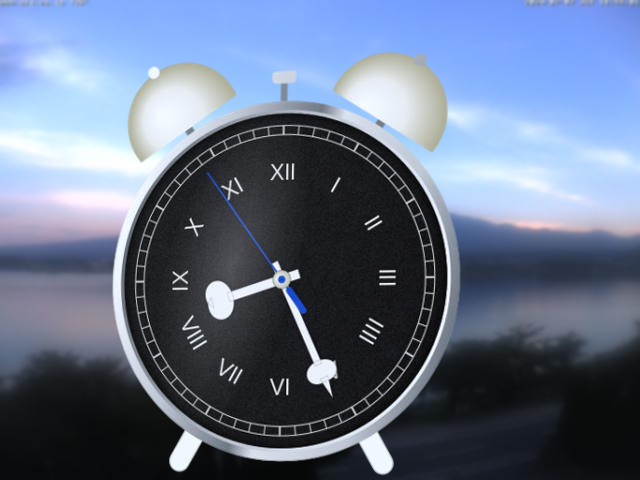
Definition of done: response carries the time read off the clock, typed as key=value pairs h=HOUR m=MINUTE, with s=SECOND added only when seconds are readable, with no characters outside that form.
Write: h=8 m=25 s=54
